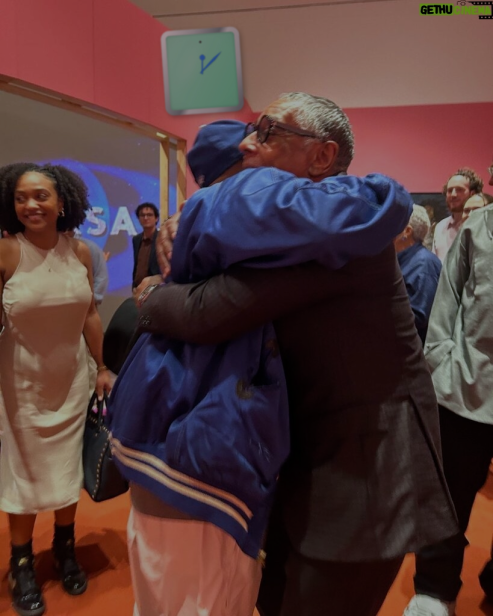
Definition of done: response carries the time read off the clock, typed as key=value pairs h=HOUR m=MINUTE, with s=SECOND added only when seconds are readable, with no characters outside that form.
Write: h=12 m=8
